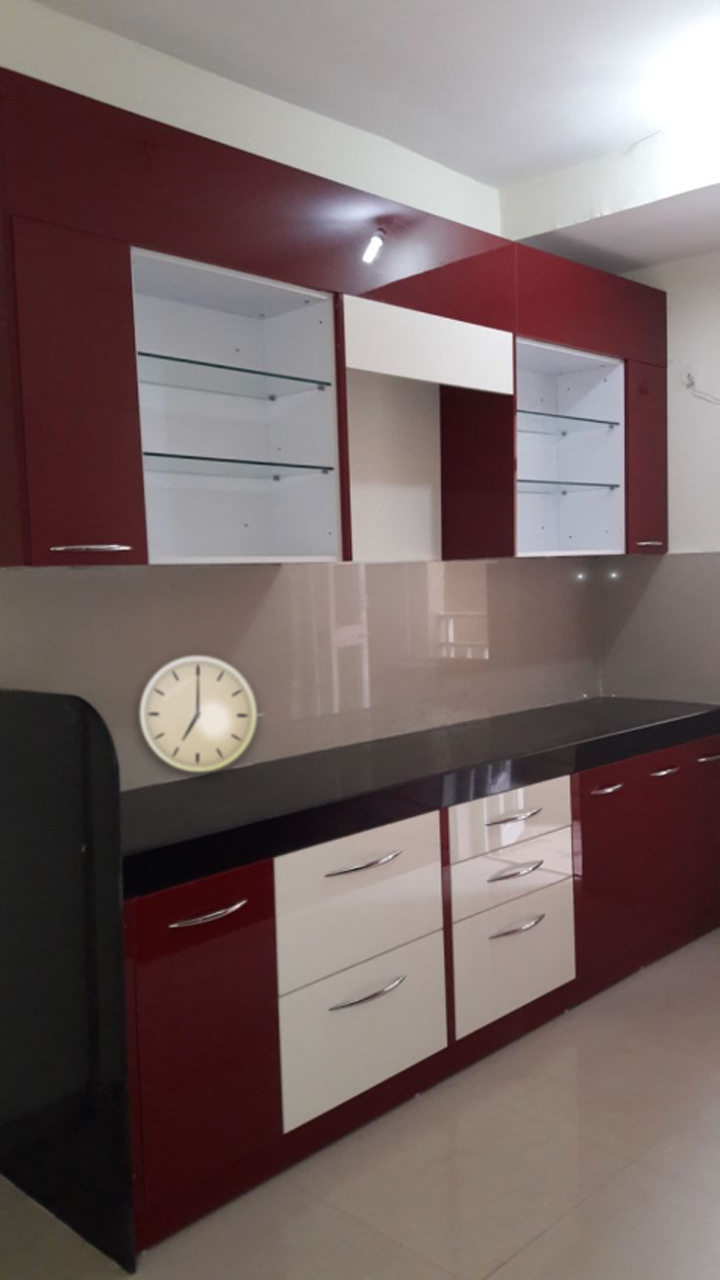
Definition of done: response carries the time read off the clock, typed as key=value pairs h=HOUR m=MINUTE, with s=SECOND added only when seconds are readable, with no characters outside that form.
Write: h=7 m=0
